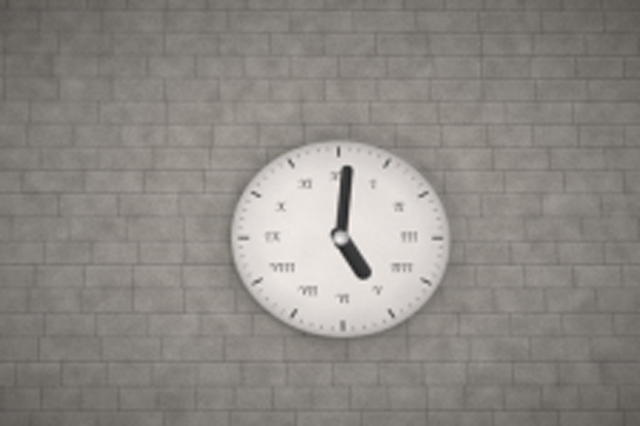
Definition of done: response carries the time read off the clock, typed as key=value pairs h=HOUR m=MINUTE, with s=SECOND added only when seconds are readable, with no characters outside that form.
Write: h=5 m=1
